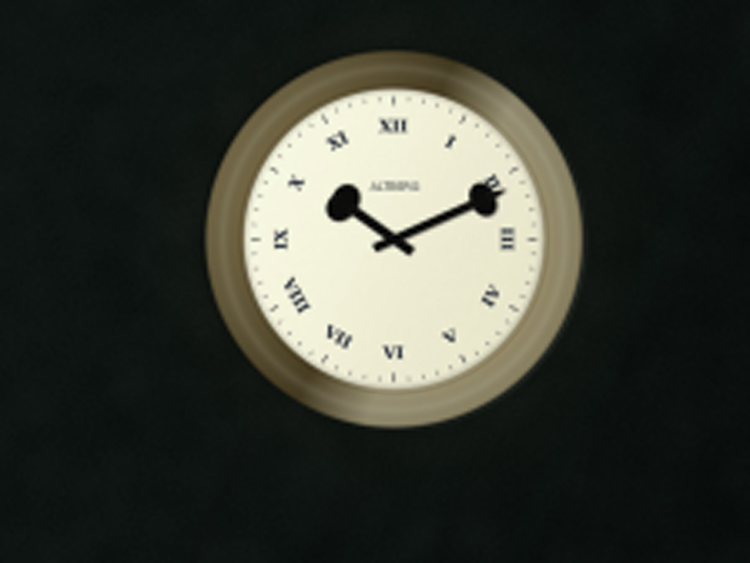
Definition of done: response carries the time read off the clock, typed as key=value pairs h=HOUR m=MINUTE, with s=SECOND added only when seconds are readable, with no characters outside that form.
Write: h=10 m=11
